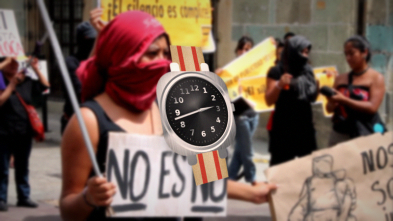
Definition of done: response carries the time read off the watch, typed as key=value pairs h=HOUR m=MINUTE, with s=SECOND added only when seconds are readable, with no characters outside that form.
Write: h=2 m=43
